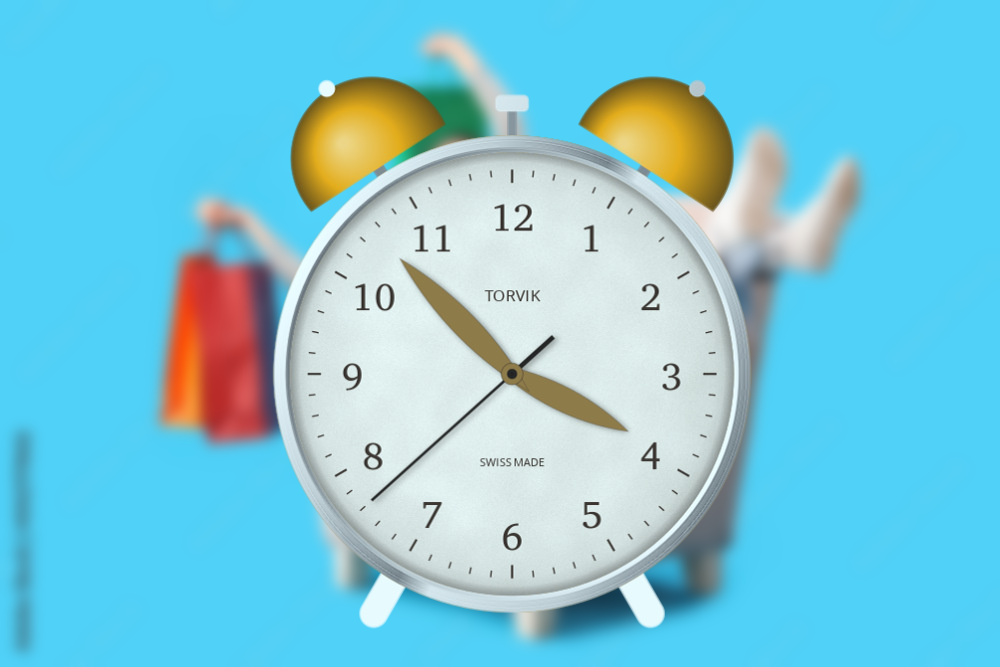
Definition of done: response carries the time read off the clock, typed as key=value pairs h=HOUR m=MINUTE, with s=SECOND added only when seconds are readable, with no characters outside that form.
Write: h=3 m=52 s=38
